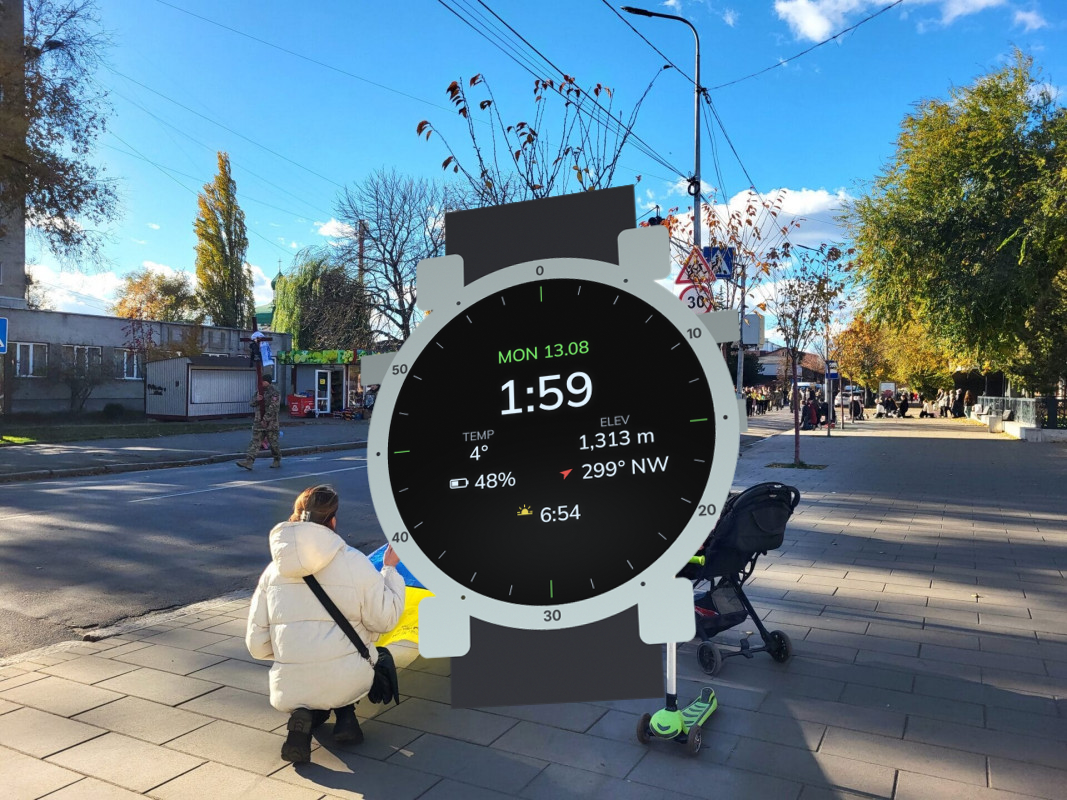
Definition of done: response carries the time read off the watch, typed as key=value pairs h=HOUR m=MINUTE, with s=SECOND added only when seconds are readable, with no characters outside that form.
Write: h=1 m=59
